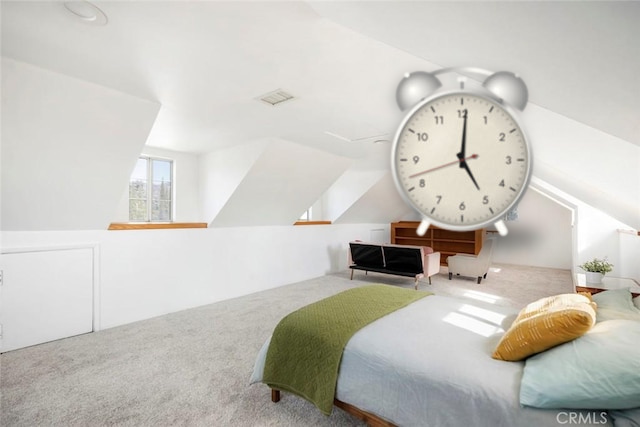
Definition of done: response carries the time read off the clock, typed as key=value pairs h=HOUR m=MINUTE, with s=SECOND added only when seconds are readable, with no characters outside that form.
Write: h=5 m=0 s=42
